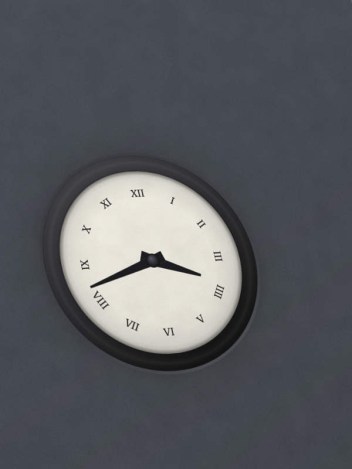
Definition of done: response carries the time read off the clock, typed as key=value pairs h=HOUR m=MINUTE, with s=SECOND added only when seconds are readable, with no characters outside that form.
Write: h=3 m=42
